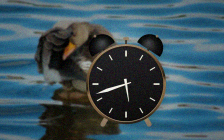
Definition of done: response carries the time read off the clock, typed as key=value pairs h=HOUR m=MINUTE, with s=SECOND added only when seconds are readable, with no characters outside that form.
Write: h=5 m=42
